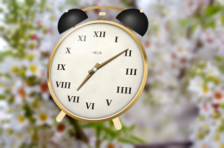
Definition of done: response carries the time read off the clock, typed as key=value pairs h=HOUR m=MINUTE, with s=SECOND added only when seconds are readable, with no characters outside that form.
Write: h=7 m=9
